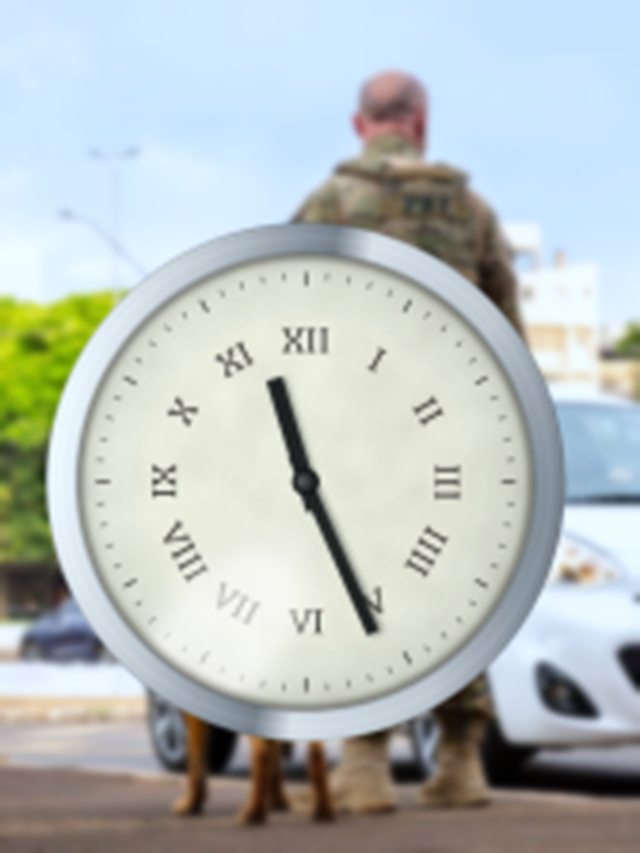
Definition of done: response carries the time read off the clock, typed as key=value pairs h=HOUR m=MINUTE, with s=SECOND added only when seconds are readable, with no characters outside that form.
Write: h=11 m=26
